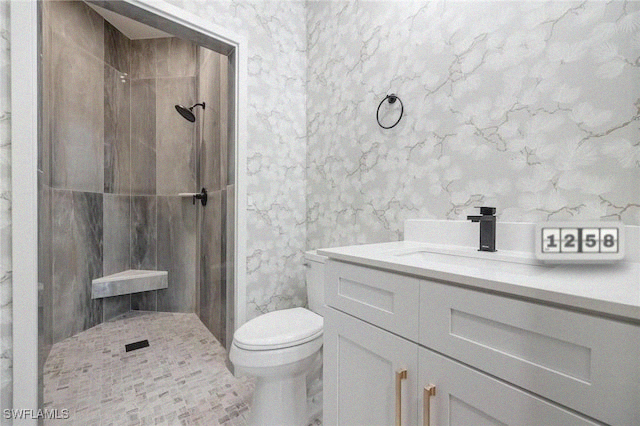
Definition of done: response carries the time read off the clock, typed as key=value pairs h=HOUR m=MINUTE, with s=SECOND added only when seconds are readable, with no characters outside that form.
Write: h=12 m=58
